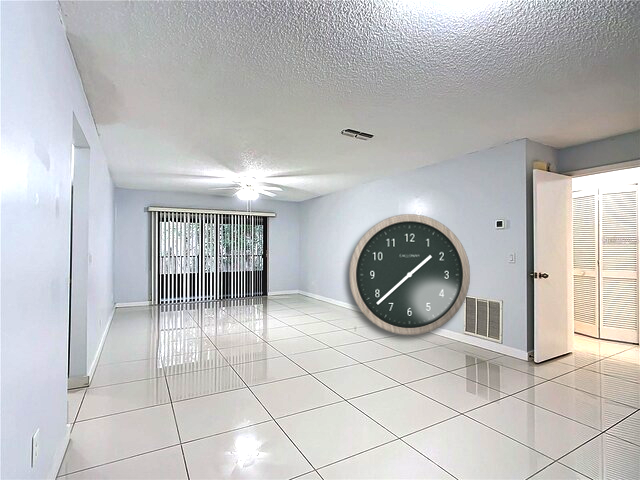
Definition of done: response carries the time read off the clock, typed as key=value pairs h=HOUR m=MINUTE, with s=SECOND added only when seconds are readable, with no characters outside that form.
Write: h=1 m=38
